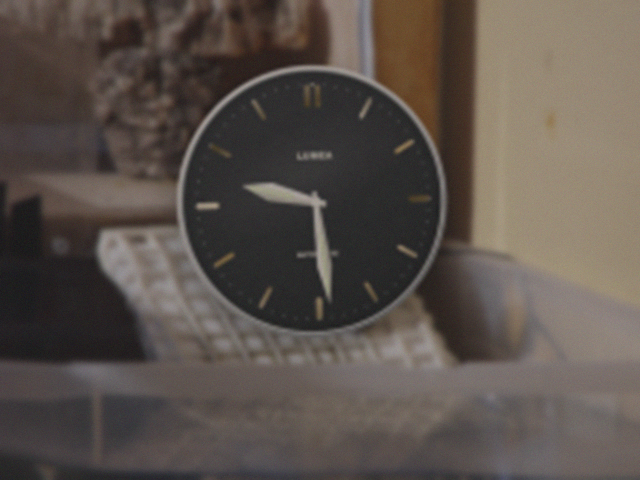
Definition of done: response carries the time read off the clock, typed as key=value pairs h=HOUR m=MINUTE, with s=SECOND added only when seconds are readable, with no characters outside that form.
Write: h=9 m=29
